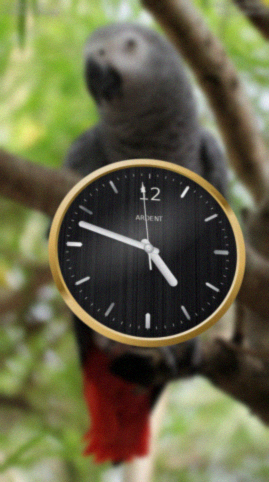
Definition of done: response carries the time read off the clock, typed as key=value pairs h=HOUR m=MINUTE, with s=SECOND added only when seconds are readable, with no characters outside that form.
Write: h=4 m=47 s=59
